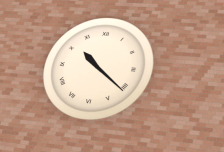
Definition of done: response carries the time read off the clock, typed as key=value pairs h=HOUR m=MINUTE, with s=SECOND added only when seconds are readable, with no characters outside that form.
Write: h=10 m=21
